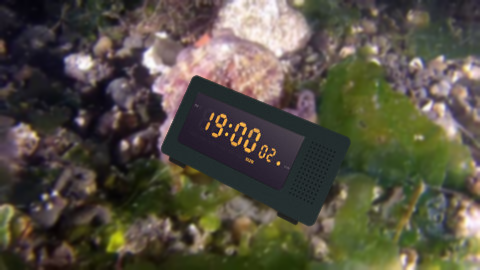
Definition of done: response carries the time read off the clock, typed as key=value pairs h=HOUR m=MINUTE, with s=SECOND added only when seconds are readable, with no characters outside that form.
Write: h=19 m=0 s=2
